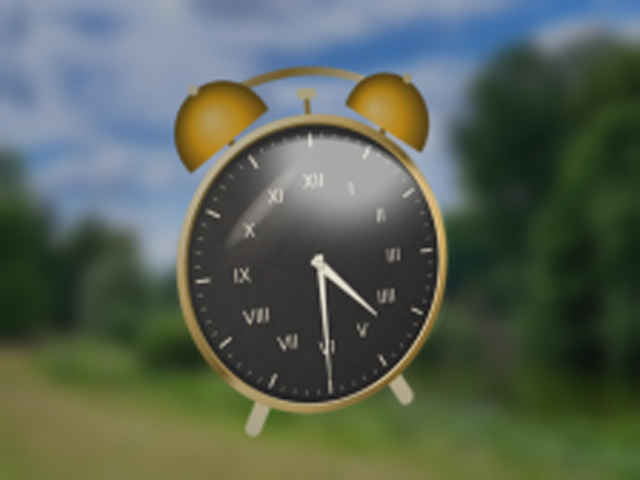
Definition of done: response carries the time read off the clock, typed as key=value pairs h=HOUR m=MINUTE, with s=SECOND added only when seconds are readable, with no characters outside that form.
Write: h=4 m=30
